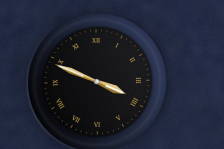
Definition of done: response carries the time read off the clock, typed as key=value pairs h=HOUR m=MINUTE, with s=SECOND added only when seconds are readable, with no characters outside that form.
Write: h=3 m=49
